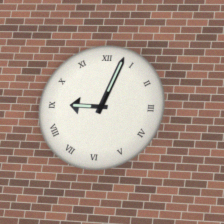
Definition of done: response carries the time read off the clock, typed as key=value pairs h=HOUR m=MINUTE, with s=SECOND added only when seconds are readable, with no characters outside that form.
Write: h=9 m=3
